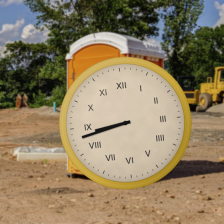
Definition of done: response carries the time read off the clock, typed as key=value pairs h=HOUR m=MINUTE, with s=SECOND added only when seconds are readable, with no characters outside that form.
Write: h=8 m=43
